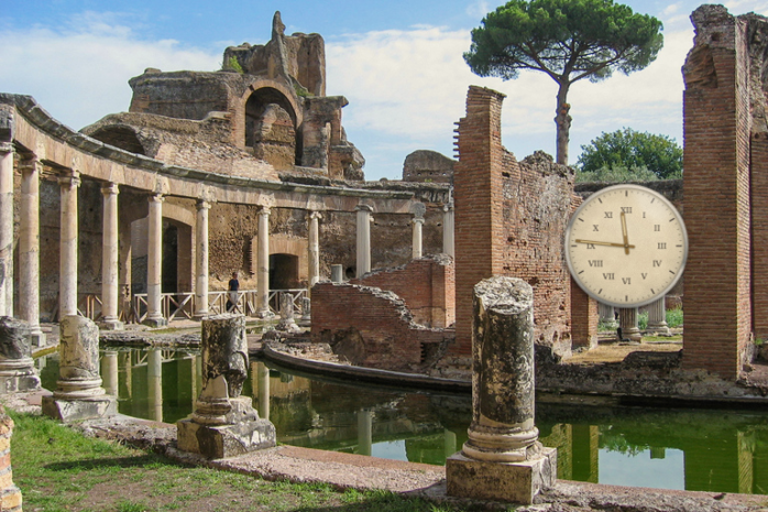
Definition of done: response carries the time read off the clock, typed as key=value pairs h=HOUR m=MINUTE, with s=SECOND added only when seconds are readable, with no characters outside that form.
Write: h=11 m=46
